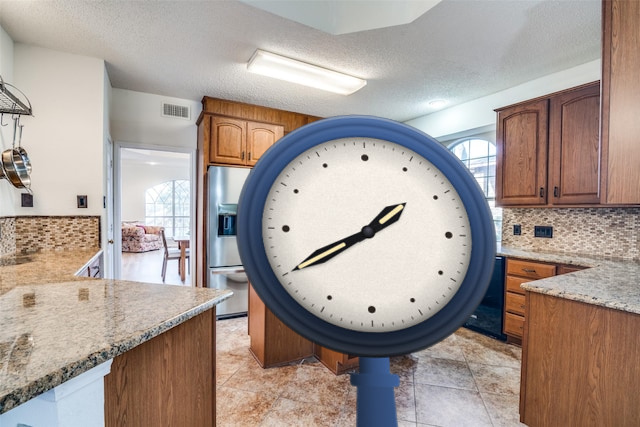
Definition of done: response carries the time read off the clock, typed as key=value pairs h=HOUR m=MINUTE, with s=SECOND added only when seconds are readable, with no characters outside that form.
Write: h=1 m=40
